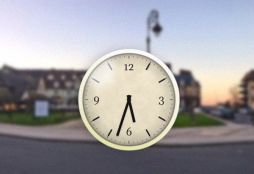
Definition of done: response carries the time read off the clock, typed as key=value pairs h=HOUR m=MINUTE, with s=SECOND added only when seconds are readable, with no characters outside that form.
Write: h=5 m=33
